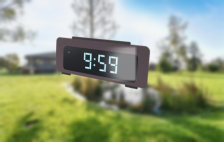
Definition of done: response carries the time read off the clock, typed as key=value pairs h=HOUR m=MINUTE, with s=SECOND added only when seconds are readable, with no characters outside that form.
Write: h=9 m=59
